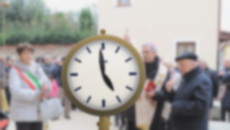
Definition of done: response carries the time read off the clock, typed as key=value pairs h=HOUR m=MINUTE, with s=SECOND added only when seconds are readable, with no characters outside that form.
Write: h=4 m=59
